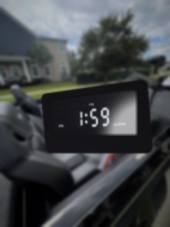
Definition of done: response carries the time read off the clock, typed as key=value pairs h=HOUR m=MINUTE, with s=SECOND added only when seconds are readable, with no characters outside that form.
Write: h=1 m=59
